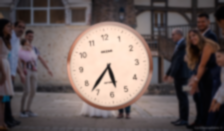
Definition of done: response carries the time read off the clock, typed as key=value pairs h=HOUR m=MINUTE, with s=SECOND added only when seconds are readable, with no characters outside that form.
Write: h=5 m=37
